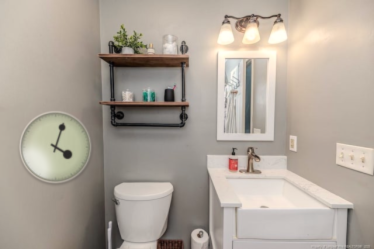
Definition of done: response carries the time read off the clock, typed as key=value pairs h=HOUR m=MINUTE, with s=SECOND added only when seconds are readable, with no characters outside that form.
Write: h=4 m=3
